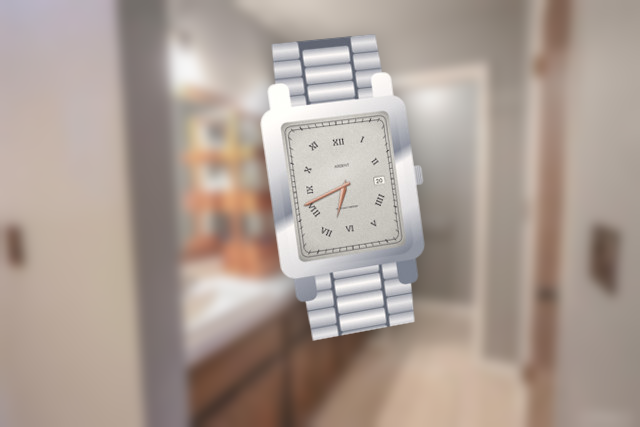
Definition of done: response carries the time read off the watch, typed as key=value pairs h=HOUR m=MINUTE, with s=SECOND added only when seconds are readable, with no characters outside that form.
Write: h=6 m=42
